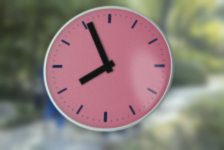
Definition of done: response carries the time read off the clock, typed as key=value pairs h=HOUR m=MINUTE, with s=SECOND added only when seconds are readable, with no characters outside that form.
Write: h=7 m=56
